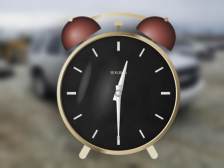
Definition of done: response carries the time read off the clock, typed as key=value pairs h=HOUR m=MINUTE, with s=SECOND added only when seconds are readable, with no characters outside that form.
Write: h=12 m=30
